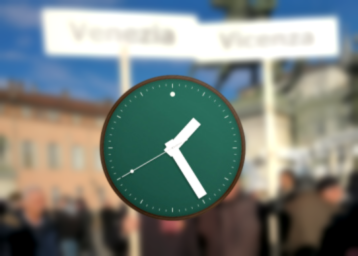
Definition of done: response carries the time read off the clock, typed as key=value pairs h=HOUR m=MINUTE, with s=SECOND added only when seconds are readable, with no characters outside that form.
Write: h=1 m=24 s=40
